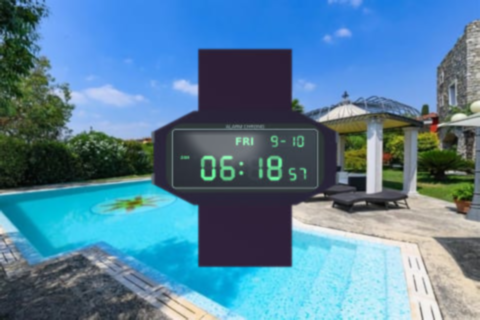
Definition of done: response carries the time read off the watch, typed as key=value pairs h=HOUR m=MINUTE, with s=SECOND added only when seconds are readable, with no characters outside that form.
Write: h=6 m=18 s=57
